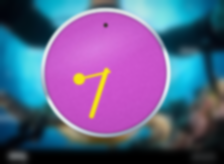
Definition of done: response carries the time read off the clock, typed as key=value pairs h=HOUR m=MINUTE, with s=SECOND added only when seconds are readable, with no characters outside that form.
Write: h=8 m=33
